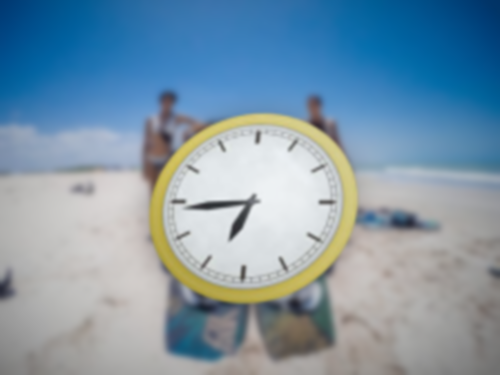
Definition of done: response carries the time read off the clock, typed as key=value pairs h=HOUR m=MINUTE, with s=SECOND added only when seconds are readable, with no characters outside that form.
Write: h=6 m=44
